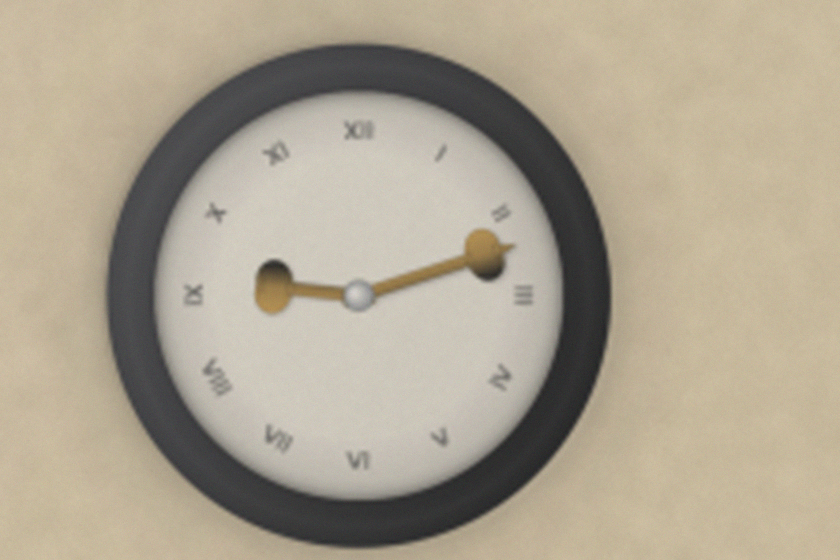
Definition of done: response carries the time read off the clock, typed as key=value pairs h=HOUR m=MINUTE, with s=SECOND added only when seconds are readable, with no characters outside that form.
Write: h=9 m=12
